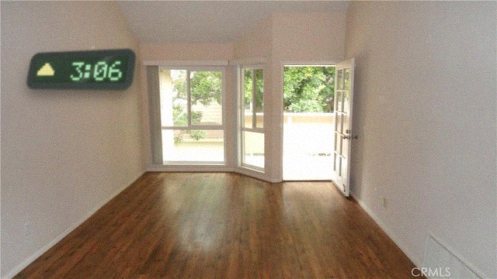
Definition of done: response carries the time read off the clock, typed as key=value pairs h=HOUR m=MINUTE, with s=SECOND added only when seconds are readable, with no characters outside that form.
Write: h=3 m=6
